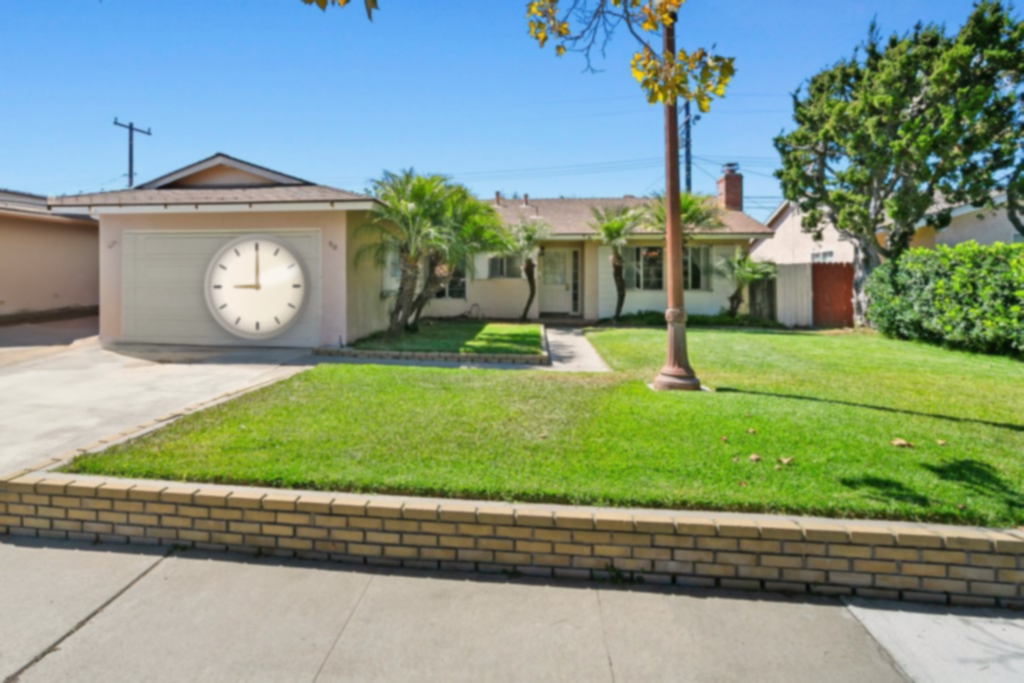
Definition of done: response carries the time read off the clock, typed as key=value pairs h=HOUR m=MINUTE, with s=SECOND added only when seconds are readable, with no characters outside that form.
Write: h=9 m=0
